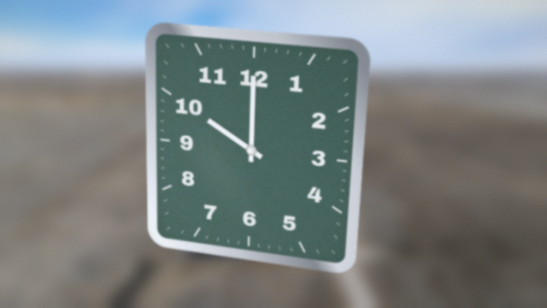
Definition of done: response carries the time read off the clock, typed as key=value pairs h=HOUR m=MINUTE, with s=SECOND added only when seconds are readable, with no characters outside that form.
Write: h=10 m=0
